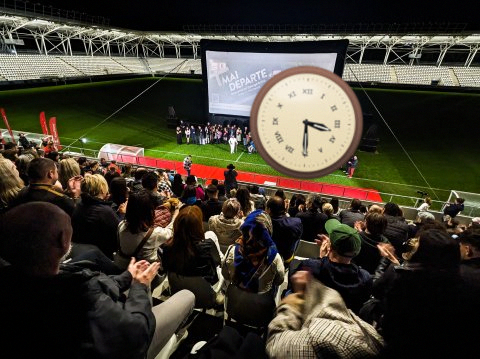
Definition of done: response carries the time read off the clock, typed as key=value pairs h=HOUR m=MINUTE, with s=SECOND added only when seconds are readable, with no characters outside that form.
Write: h=3 m=30
